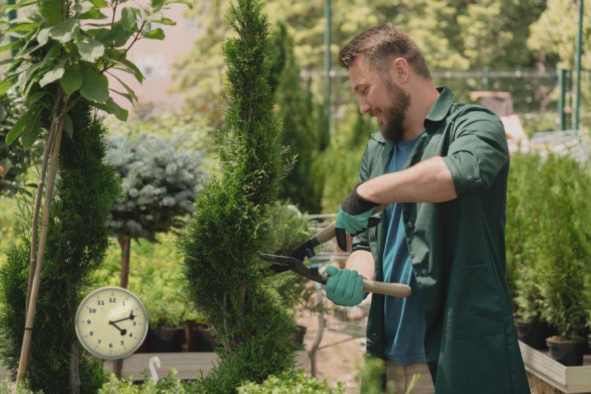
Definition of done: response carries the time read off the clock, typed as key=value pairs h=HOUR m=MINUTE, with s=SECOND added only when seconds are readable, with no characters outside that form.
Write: h=4 m=12
